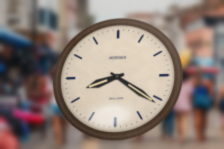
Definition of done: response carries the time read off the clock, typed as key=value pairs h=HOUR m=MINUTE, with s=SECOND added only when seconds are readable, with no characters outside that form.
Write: h=8 m=21
